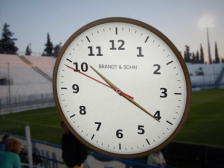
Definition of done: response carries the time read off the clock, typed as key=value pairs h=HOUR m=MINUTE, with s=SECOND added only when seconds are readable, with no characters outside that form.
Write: h=10 m=20 s=49
